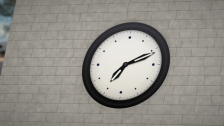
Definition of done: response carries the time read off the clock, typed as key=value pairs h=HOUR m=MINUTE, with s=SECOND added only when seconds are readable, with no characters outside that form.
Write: h=7 m=11
